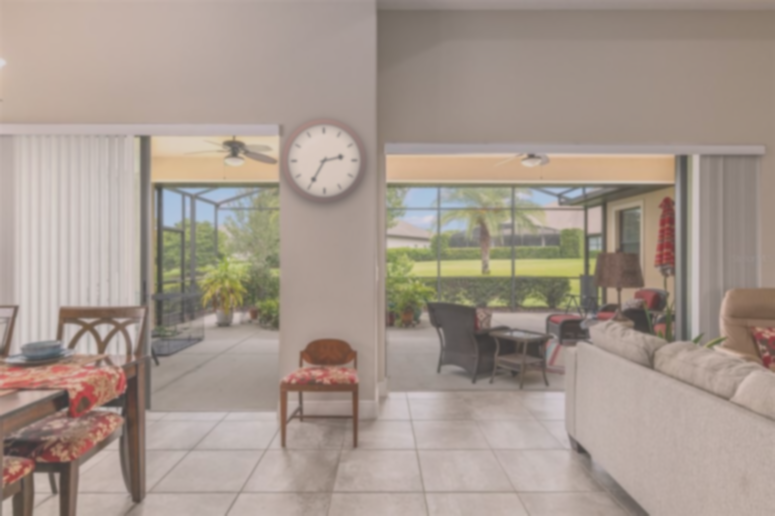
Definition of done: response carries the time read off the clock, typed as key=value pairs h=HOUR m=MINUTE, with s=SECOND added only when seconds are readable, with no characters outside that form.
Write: h=2 m=35
